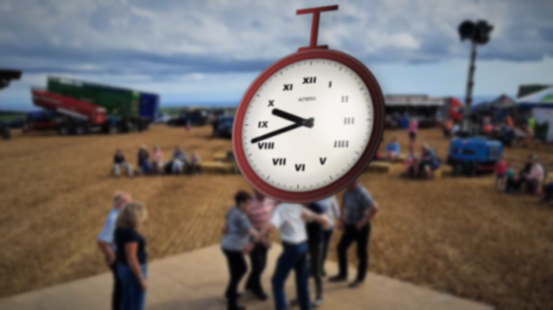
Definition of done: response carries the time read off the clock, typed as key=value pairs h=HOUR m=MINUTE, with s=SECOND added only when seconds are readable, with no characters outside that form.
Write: h=9 m=42
